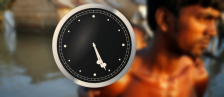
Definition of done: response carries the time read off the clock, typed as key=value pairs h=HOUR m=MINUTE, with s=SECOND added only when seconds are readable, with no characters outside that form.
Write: h=5 m=26
